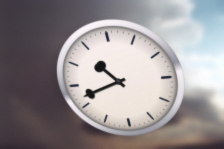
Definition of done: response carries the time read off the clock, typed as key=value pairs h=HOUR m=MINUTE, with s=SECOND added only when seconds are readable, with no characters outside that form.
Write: h=10 m=42
